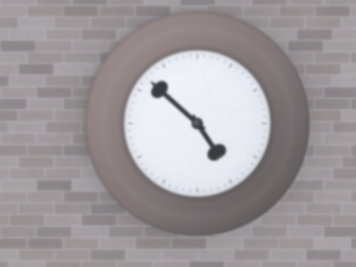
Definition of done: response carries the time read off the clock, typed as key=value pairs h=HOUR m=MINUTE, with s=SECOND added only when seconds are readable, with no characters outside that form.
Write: h=4 m=52
